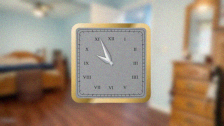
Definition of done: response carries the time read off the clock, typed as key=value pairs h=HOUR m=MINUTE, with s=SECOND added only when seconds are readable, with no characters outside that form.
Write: h=9 m=56
